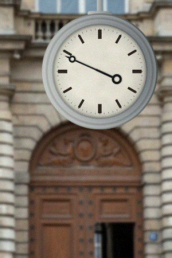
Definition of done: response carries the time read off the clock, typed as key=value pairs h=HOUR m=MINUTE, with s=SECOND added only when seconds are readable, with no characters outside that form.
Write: h=3 m=49
